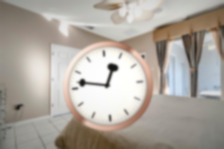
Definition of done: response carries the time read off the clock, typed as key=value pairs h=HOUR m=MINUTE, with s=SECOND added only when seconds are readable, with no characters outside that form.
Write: h=12 m=47
